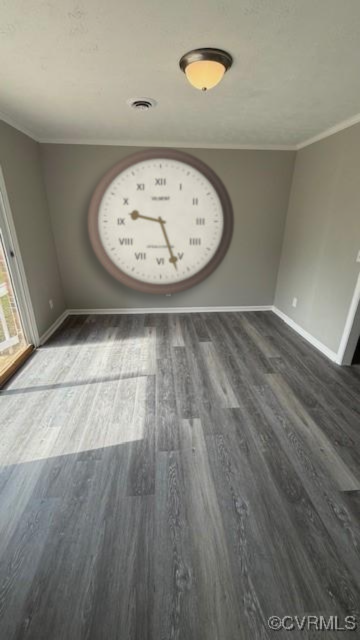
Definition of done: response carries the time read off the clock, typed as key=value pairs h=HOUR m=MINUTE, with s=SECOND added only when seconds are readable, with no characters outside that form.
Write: h=9 m=27
